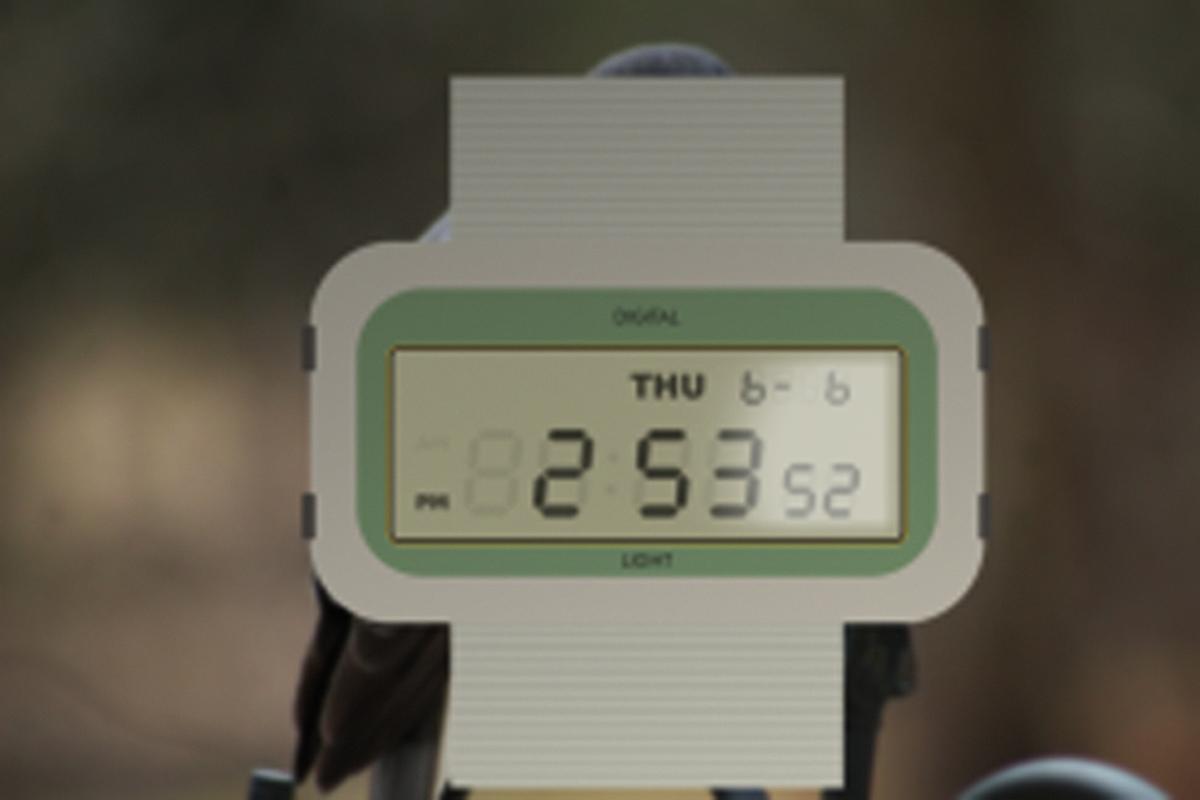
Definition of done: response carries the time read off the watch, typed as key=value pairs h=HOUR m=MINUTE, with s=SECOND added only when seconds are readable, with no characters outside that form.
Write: h=2 m=53 s=52
